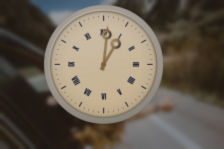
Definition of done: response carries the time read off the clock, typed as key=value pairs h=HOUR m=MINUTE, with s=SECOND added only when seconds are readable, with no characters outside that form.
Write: h=1 m=1
